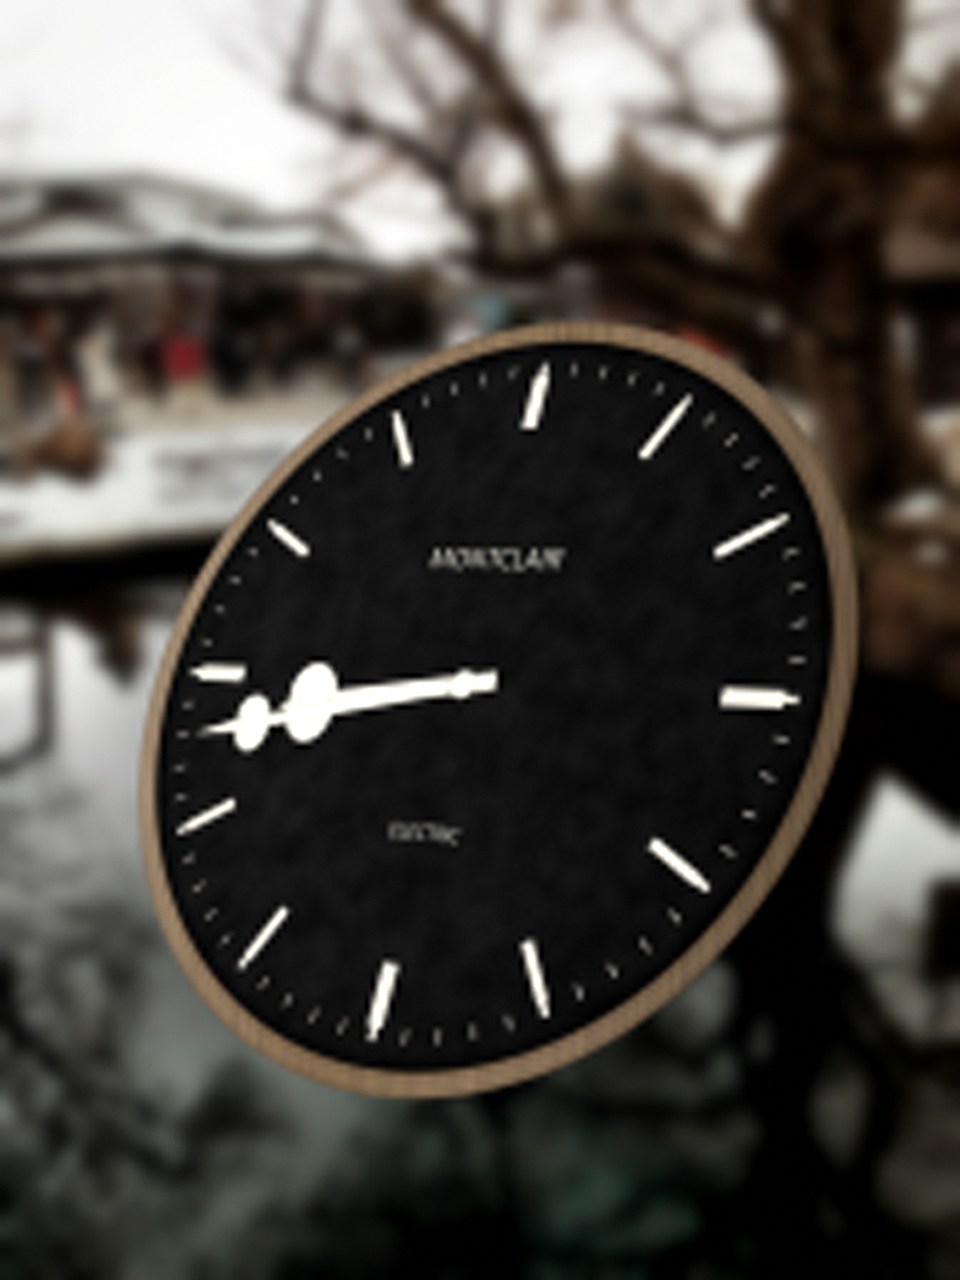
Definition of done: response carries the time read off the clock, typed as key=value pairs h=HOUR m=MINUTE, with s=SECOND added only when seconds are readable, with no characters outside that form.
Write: h=8 m=43
